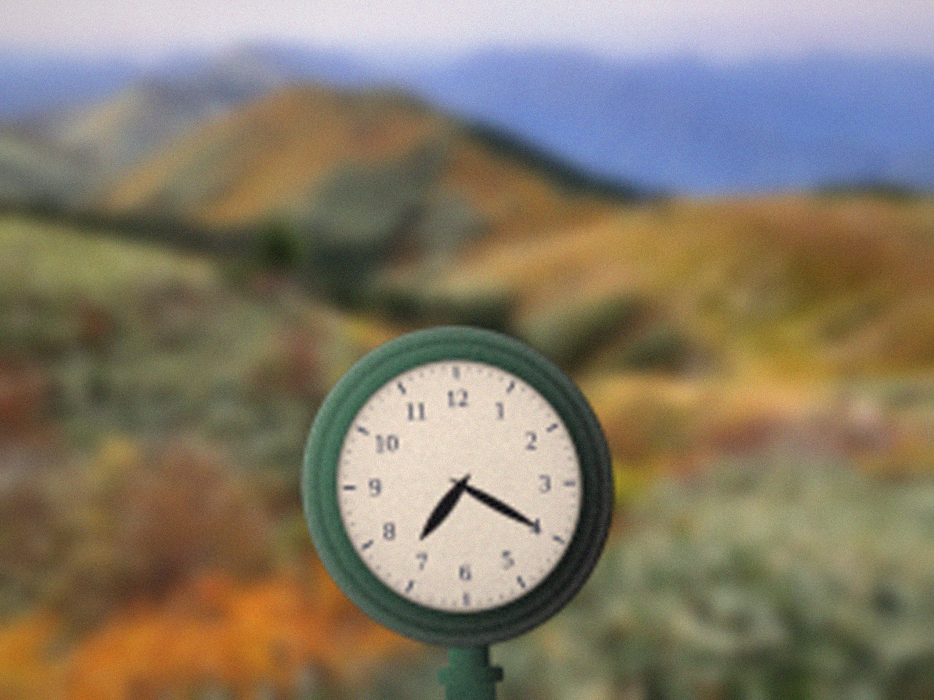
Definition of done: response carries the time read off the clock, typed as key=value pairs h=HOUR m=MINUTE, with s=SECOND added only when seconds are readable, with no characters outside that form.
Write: h=7 m=20
